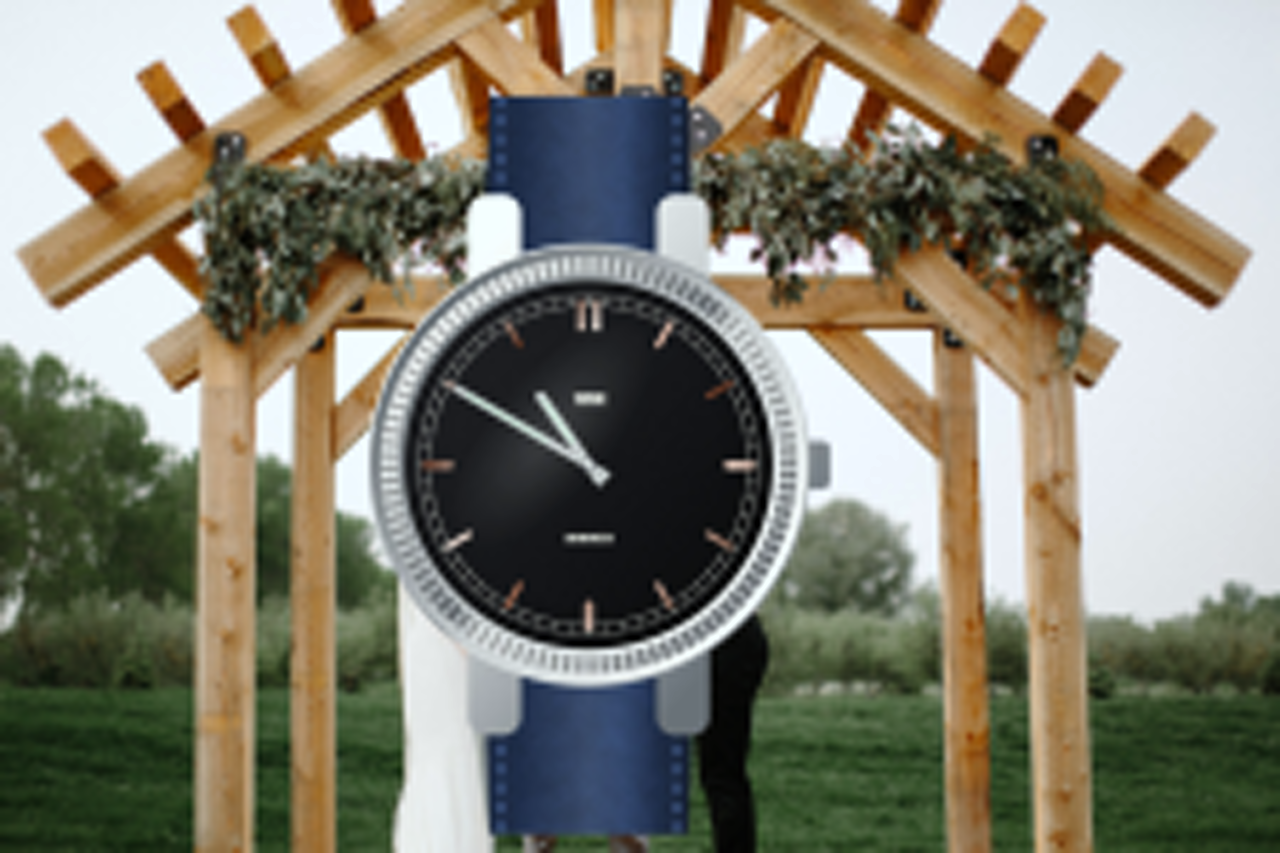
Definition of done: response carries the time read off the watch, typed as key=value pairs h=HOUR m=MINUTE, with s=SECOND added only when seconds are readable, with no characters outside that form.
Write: h=10 m=50
